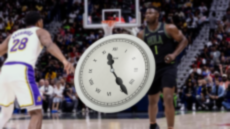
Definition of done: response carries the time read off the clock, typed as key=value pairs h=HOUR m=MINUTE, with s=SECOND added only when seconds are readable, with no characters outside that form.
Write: h=11 m=24
